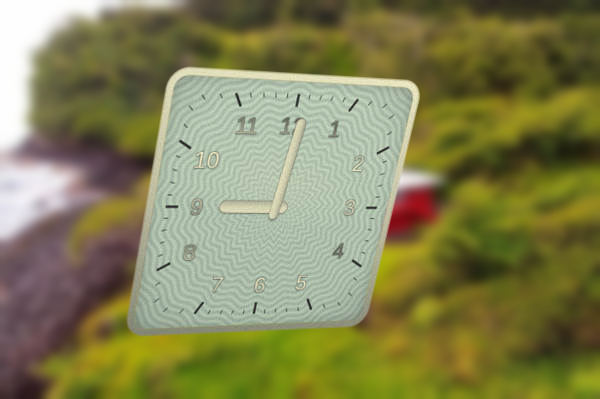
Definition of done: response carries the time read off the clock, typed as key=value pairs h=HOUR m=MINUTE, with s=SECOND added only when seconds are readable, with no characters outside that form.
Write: h=9 m=1
